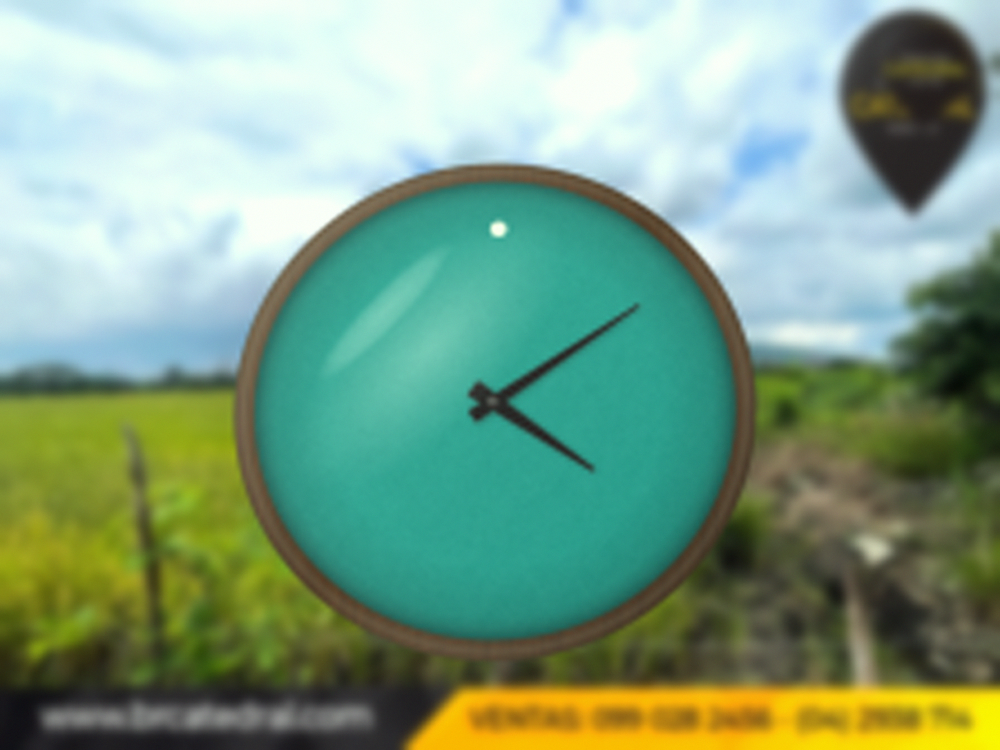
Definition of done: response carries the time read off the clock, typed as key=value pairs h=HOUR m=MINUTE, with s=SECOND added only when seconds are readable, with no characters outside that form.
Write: h=4 m=9
